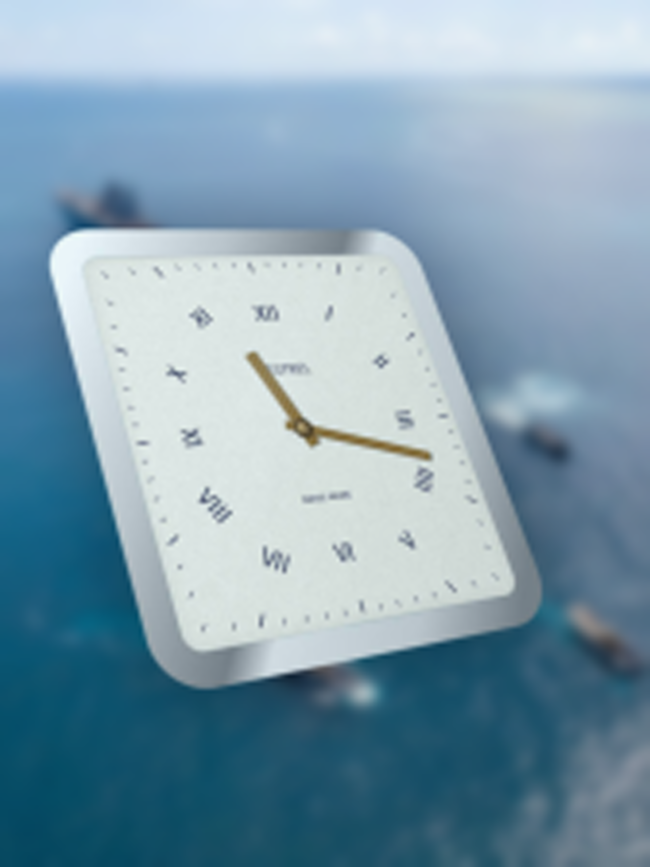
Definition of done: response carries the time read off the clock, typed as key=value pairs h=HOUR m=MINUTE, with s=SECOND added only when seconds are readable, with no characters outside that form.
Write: h=11 m=18
